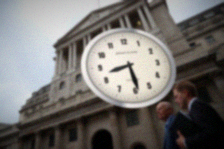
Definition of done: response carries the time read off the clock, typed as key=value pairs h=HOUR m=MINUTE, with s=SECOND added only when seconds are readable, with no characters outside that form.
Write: h=8 m=29
